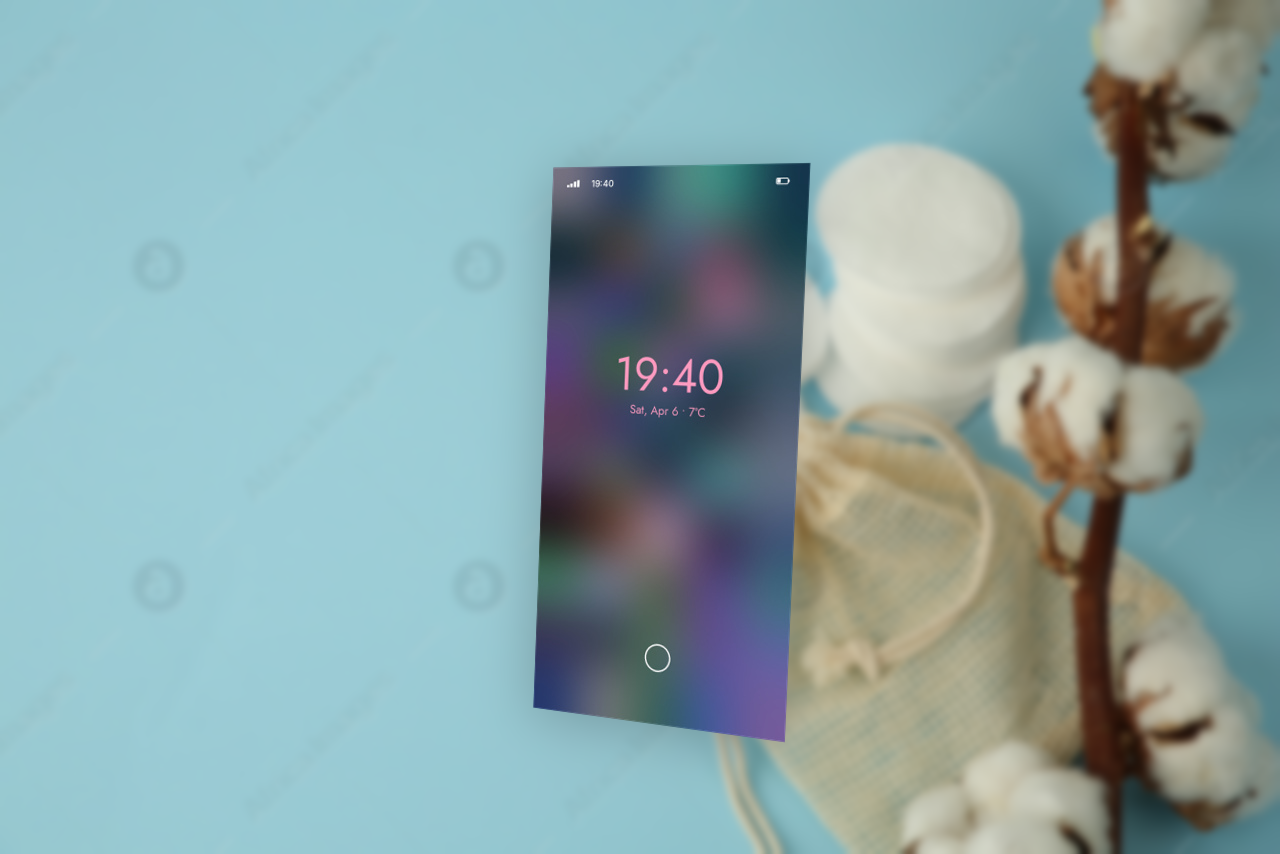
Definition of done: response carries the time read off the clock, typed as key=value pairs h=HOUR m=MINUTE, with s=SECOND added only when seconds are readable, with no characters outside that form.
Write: h=19 m=40
